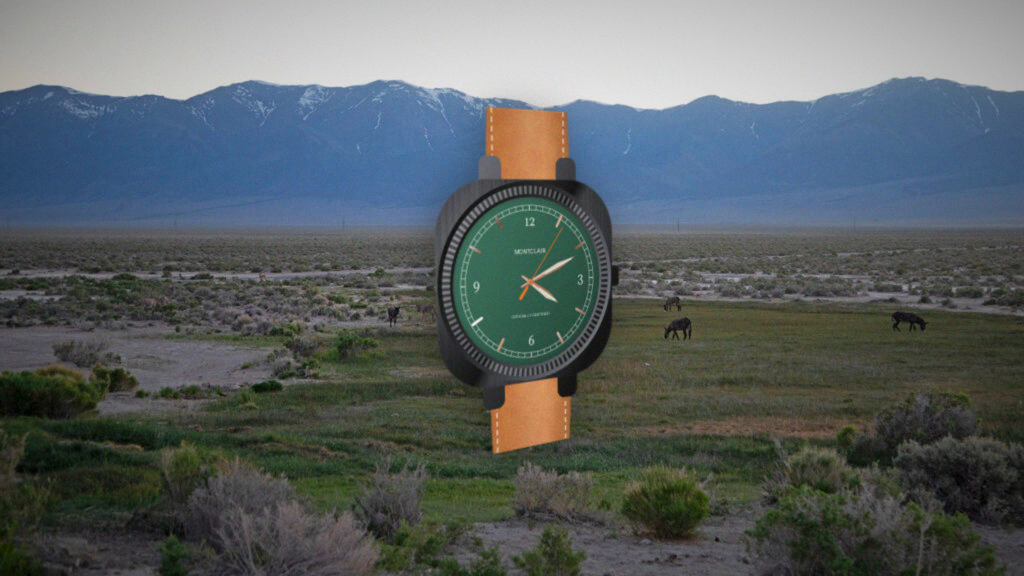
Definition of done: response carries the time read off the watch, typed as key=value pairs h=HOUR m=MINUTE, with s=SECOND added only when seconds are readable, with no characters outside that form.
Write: h=4 m=11 s=6
